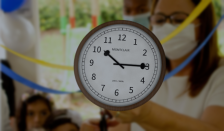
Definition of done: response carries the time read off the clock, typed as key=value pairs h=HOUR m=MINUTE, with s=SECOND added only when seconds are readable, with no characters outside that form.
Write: h=10 m=15
